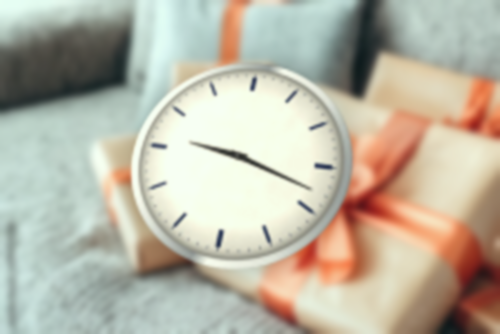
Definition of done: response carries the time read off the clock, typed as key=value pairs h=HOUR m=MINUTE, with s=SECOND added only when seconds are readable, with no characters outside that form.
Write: h=9 m=18
